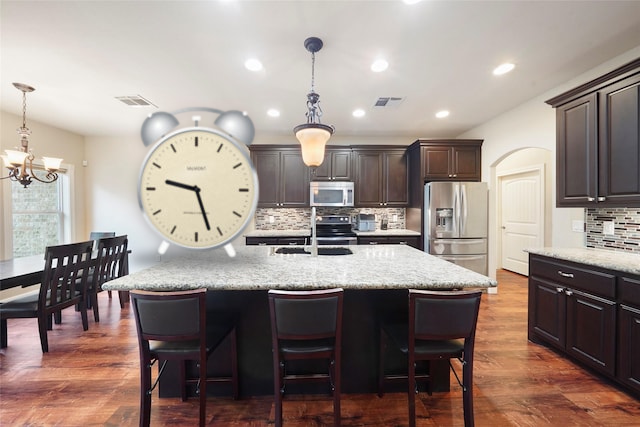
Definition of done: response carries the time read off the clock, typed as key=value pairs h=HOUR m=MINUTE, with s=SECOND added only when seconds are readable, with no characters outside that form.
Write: h=9 m=27
